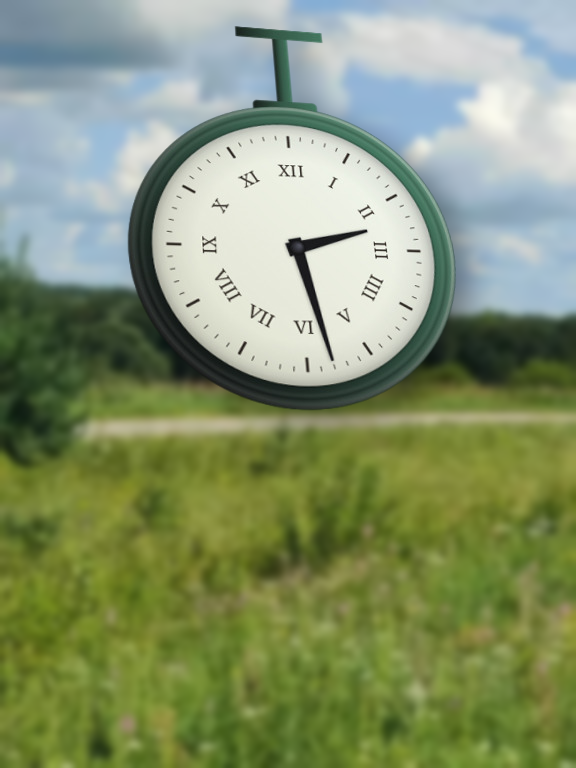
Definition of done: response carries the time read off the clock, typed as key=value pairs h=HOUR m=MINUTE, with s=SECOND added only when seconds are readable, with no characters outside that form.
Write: h=2 m=28
